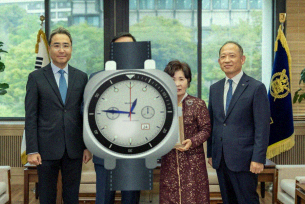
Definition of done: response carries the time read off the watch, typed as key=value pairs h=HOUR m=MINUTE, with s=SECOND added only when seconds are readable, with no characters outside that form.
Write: h=12 m=46
